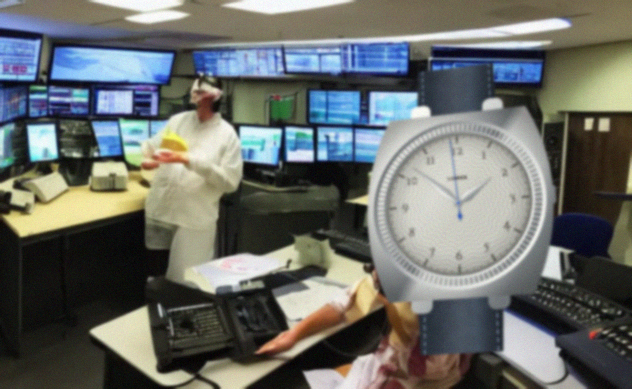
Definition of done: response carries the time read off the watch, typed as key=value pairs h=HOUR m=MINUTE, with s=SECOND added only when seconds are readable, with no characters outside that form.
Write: h=1 m=51 s=59
